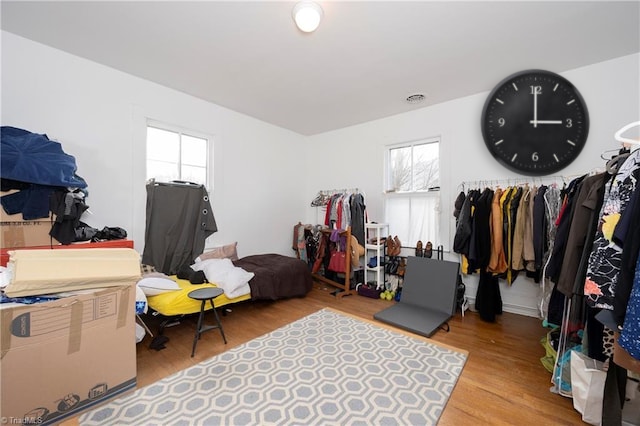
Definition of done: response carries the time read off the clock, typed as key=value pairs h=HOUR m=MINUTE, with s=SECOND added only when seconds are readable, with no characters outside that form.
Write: h=3 m=0
